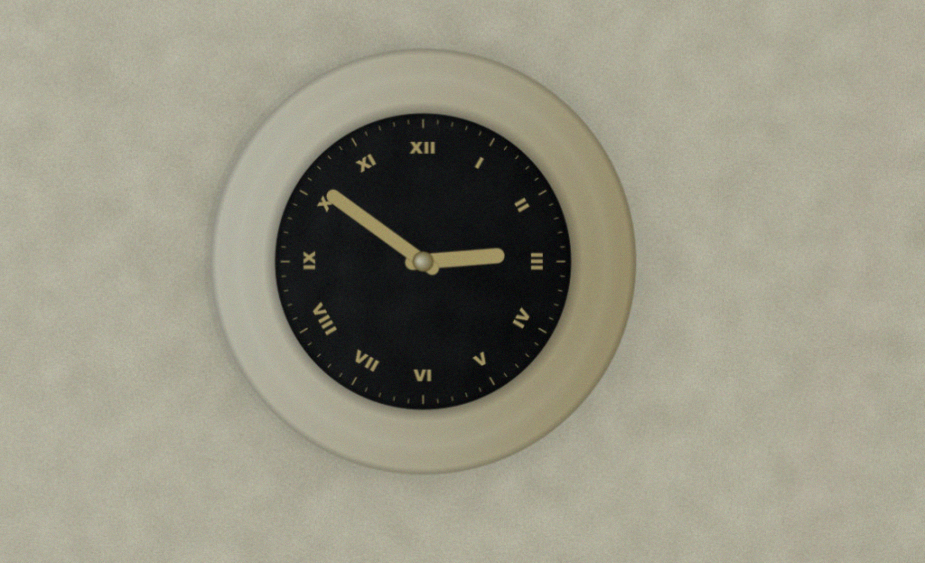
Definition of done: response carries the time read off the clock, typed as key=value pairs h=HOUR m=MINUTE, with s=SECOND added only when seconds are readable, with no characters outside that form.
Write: h=2 m=51
